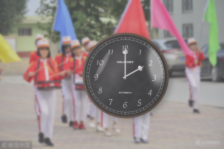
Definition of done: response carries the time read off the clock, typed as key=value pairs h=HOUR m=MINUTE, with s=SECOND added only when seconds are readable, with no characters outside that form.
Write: h=2 m=0
